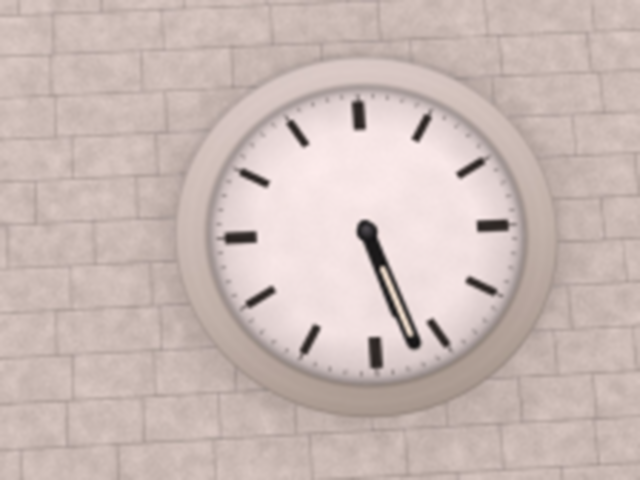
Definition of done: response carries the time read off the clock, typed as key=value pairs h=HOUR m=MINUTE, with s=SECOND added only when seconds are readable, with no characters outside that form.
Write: h=5 m=27
